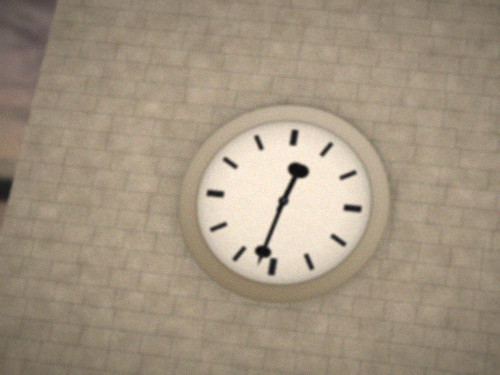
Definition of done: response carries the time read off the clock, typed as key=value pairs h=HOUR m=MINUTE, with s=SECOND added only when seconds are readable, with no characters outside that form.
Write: h=12 m=32
